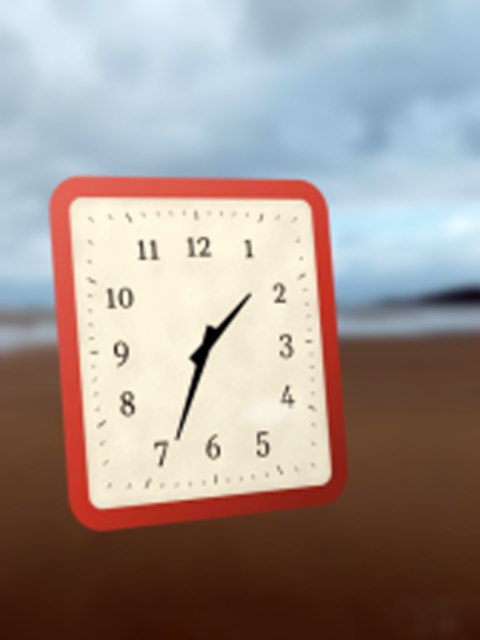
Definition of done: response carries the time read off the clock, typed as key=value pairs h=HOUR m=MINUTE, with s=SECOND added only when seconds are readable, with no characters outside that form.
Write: h=1 m=34
